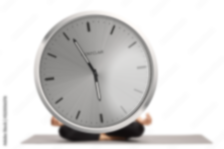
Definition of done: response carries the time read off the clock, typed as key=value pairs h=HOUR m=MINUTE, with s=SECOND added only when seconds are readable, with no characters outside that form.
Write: h=5 m=56
